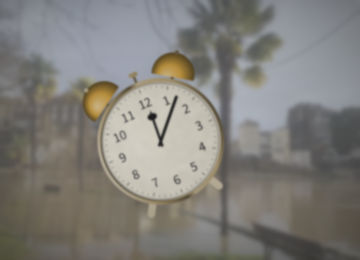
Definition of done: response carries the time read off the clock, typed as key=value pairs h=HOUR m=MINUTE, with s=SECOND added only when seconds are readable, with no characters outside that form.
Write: h=12 m=7
